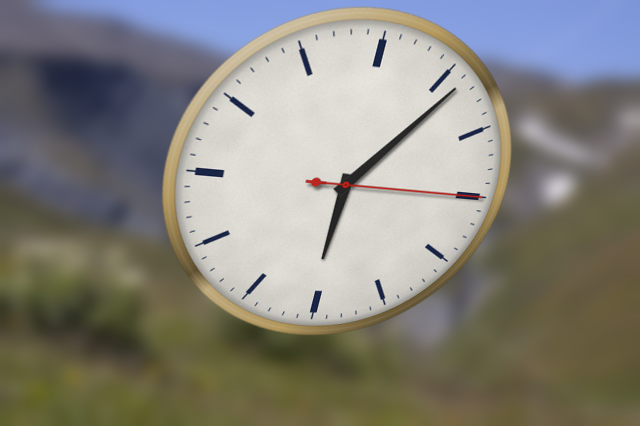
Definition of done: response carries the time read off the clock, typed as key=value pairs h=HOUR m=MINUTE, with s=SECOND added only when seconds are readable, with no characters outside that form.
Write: h=6 m=6 s=15
